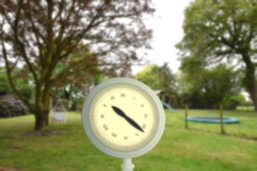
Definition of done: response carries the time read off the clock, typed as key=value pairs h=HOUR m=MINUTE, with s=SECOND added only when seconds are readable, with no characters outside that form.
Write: h=10 m=22
